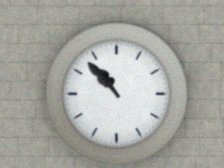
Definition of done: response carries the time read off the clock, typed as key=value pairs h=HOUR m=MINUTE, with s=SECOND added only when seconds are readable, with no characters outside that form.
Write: h=10 m=53
